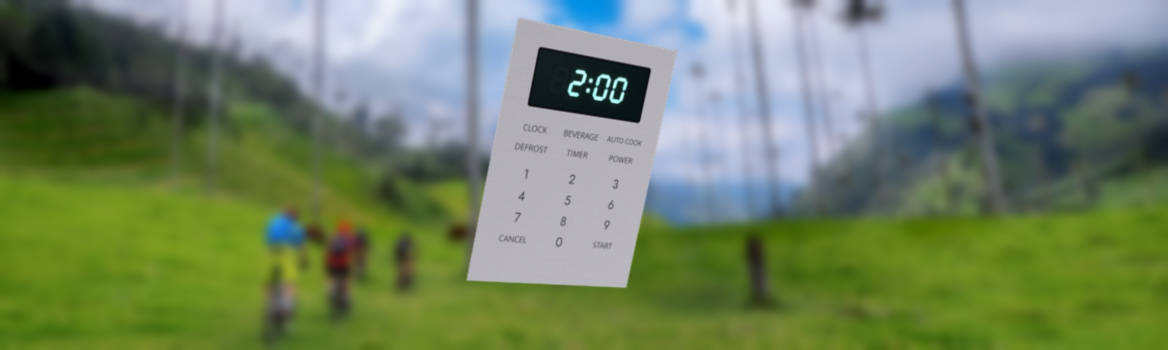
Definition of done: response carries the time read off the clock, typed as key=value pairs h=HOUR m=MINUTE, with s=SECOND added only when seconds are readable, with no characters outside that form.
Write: h=2 m=0
